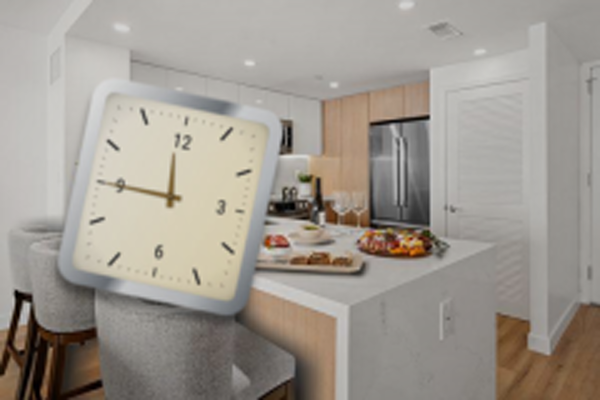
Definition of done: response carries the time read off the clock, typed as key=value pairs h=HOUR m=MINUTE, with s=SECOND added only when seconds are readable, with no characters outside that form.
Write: h=11 m=45
